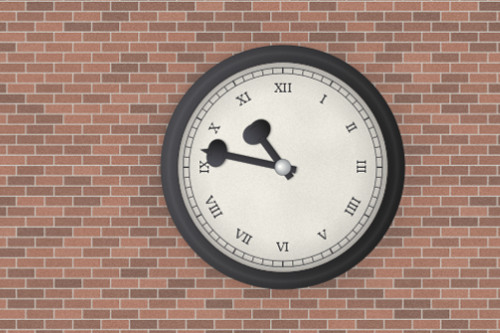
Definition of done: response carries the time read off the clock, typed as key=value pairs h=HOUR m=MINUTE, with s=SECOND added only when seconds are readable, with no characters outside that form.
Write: h=10 m=47
